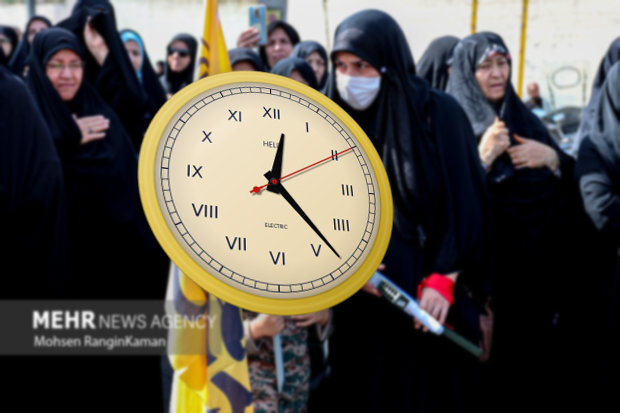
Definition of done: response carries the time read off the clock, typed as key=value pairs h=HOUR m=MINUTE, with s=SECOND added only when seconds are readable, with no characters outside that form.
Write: h=12 m=23 s=10
